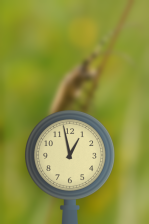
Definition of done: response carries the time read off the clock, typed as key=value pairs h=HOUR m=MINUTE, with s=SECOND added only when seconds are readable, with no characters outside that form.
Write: h=12 m=58
